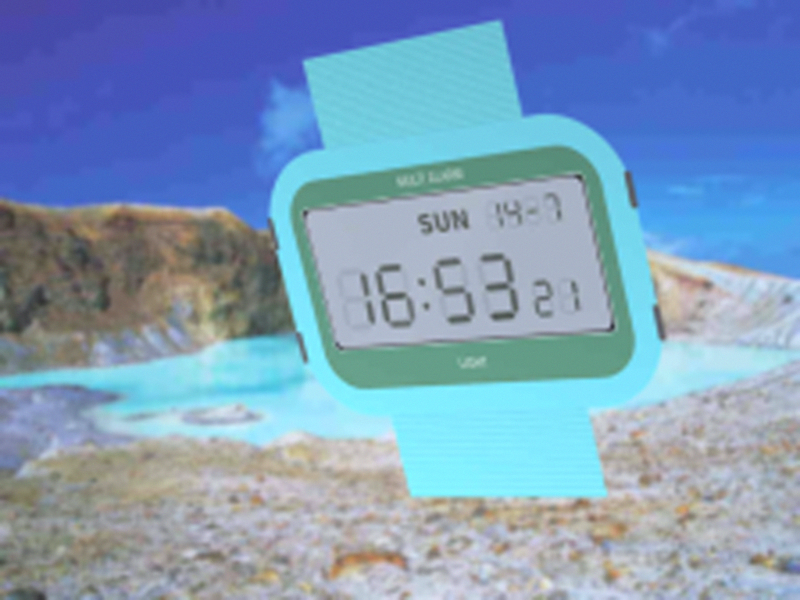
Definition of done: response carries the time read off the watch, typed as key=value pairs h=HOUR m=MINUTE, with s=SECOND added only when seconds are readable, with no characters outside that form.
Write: h=16 m=53 s=21
